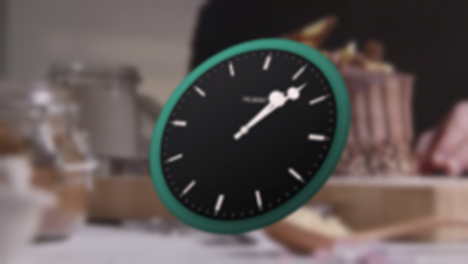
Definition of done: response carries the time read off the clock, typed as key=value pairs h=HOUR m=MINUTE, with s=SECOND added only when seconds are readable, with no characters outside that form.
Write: h=1 m=7
